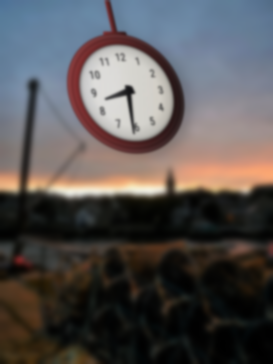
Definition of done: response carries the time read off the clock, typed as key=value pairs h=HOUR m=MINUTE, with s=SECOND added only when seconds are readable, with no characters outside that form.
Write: h=8 m=31
